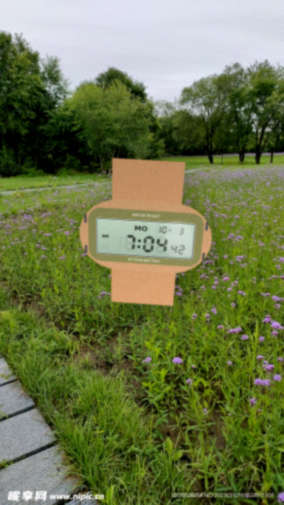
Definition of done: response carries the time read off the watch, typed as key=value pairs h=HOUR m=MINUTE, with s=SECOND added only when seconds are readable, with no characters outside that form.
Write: h=7 m=4 s=42
